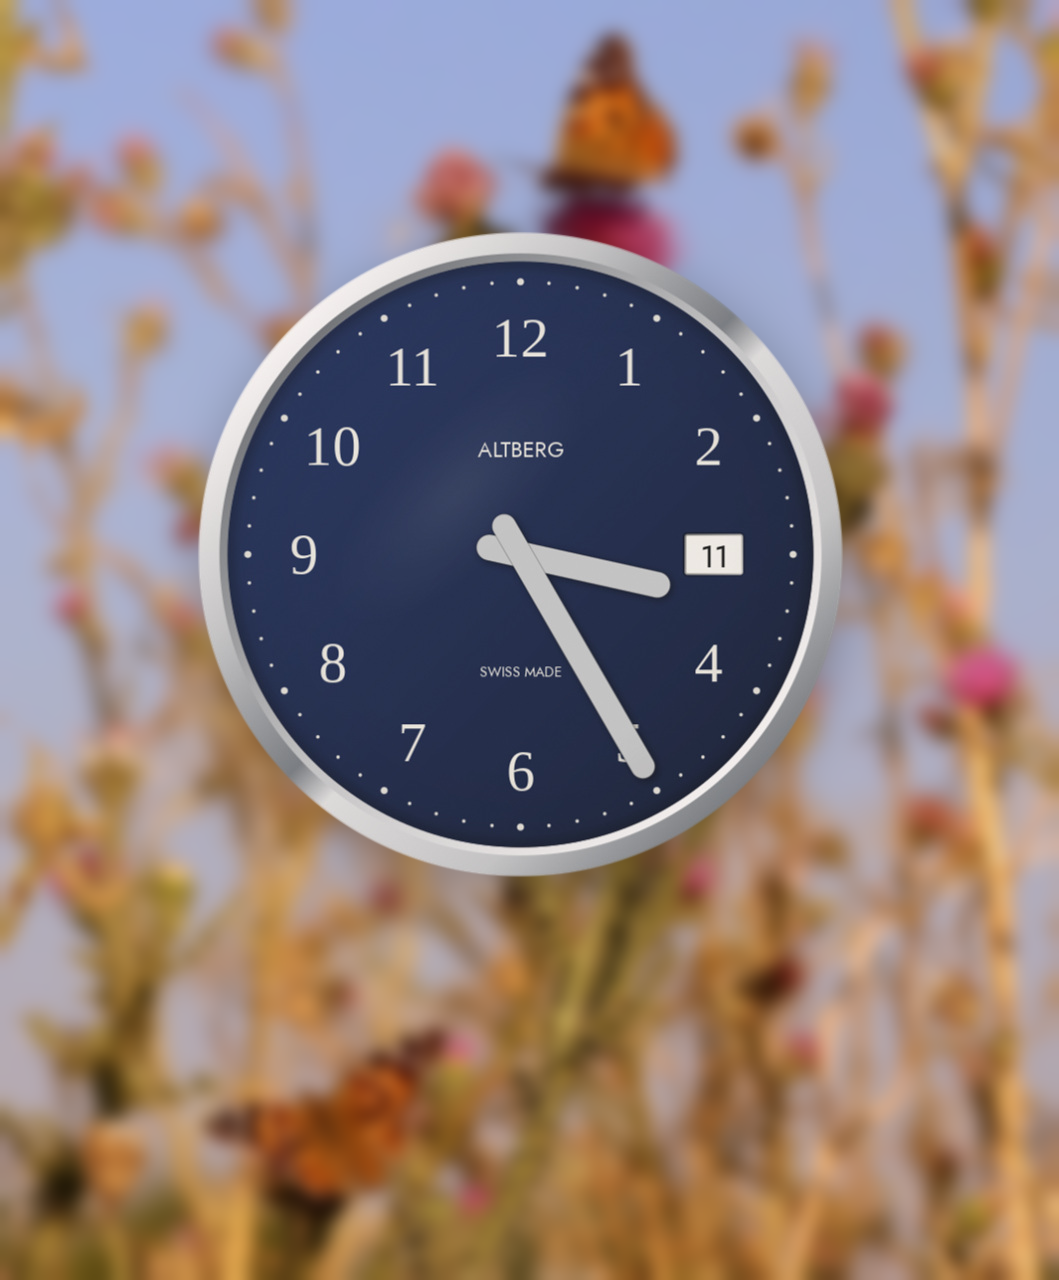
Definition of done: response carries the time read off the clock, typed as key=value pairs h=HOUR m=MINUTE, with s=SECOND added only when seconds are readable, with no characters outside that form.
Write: h=3 m=25
